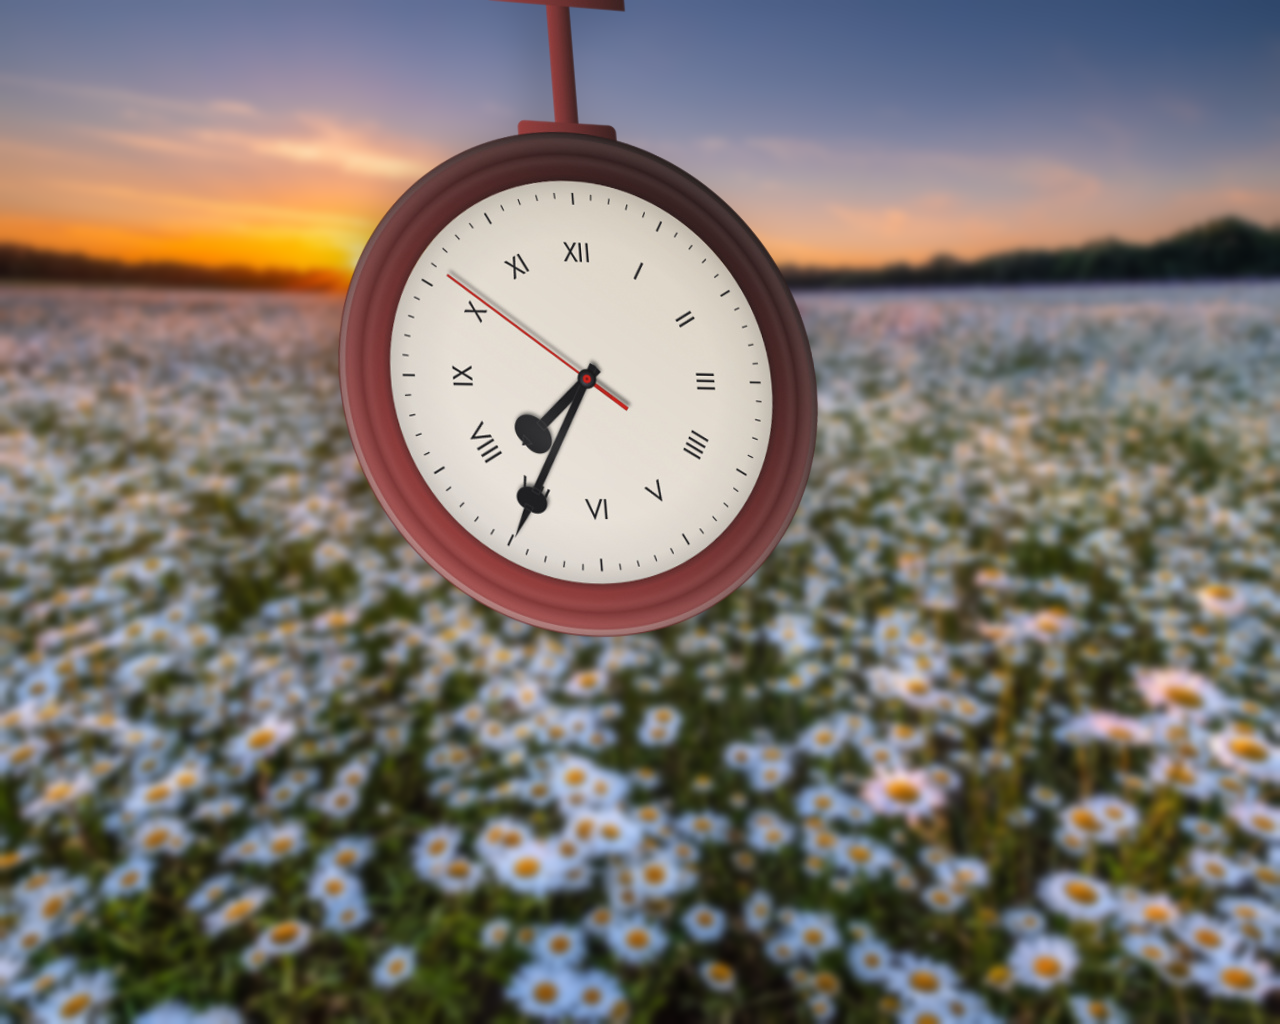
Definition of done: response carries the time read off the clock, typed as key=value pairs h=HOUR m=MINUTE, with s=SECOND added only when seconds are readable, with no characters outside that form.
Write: h=7 m=34 s=51
